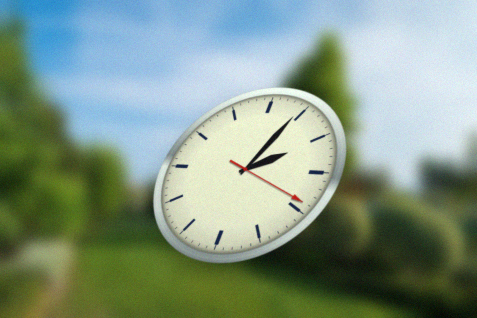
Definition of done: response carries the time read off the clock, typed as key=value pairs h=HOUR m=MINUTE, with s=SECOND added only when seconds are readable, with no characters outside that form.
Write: h=2 m=4 s=19
